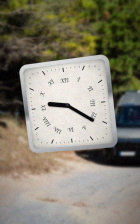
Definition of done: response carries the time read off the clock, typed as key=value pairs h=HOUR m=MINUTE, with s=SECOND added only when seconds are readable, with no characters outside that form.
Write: h=9 m=21
